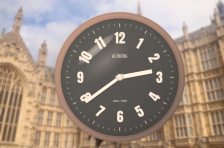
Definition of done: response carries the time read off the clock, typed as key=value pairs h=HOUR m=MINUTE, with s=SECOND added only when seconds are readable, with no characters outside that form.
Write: h=2 m=39
